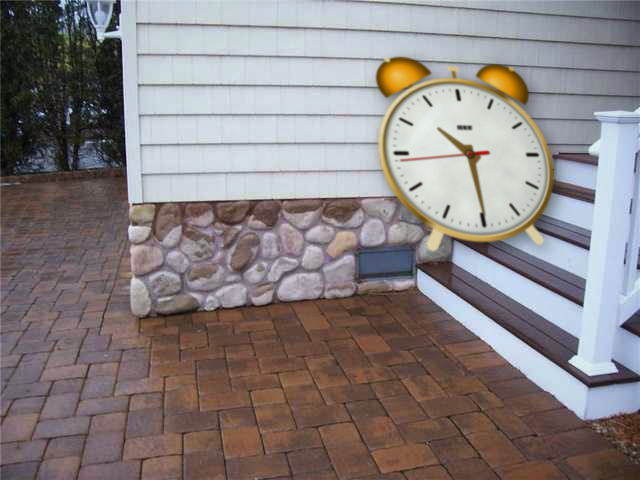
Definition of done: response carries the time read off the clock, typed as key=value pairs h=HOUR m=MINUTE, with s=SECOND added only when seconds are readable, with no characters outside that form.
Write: h=10 m=29 s=44
